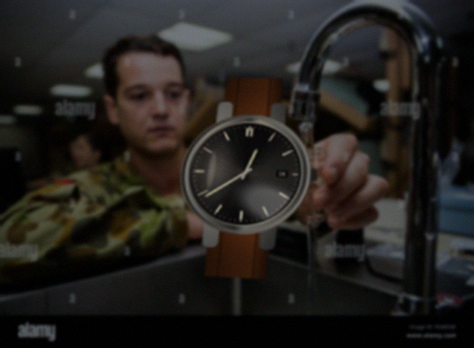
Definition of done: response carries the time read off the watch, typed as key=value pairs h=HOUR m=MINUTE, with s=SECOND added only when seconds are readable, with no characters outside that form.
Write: h=12 m=39
